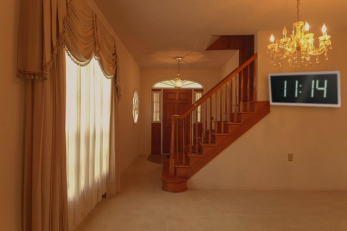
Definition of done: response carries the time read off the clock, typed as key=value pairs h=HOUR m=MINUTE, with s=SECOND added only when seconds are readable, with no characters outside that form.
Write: h=11 m=14
